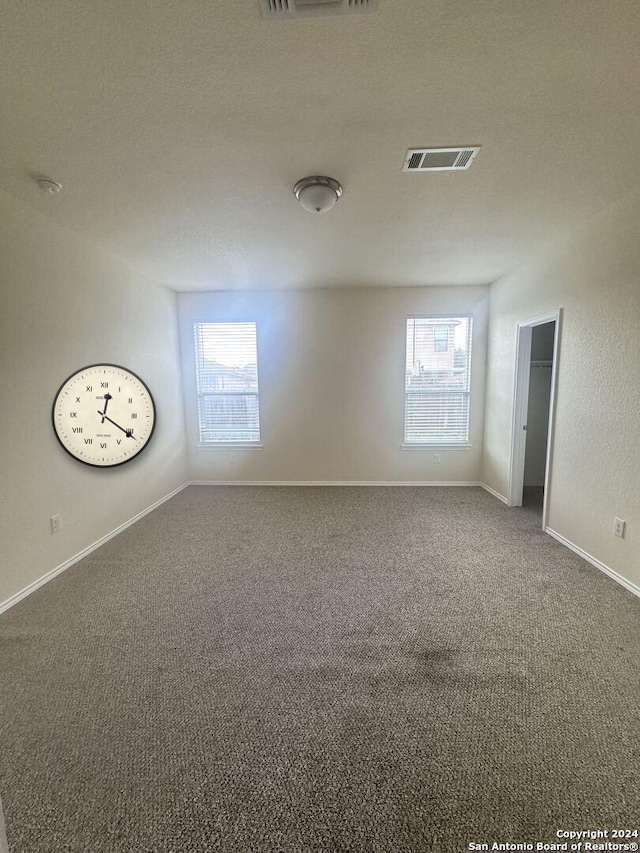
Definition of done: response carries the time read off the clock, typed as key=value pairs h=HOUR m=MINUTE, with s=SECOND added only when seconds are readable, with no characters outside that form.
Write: h=12 m=21
